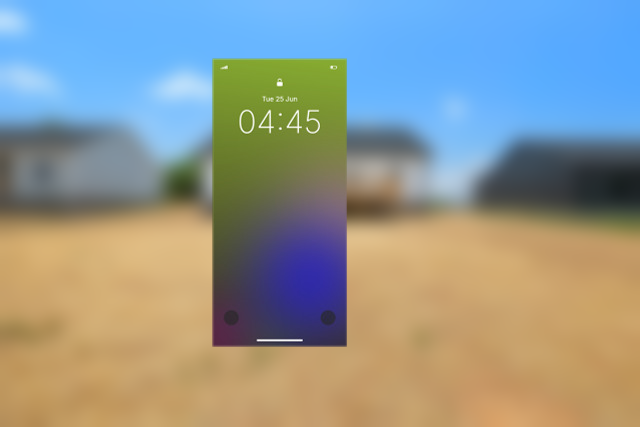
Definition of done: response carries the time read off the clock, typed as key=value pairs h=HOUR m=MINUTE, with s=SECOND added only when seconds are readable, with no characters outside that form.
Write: h=4 m=45
